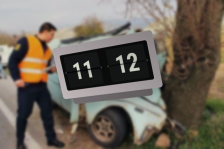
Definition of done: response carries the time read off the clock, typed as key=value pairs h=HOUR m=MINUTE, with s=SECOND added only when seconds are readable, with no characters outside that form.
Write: h=11 m=12
